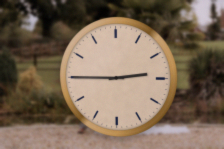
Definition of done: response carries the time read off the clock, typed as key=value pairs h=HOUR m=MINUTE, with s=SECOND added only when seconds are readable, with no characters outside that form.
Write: h=2 m=45
